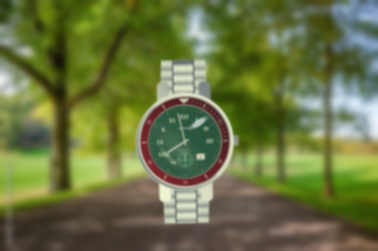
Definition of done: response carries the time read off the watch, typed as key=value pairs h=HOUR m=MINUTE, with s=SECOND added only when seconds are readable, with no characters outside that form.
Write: h=7 m=58
